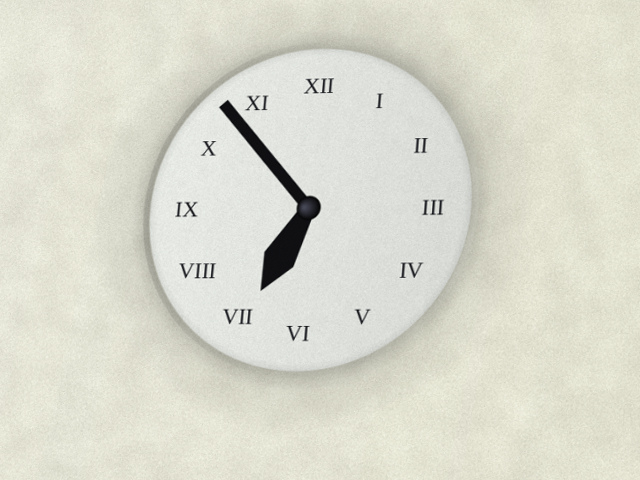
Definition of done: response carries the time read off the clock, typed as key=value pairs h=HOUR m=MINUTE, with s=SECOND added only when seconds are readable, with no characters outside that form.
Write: h=6 m=53
